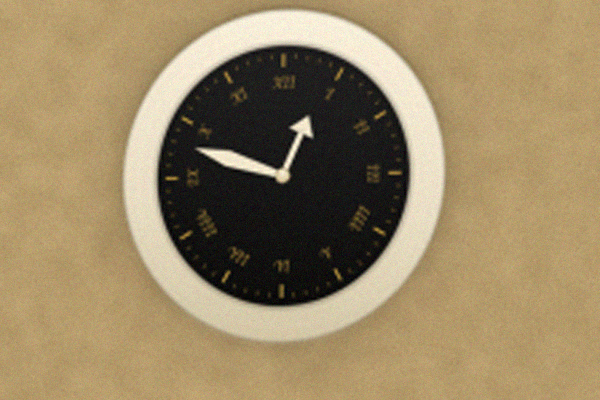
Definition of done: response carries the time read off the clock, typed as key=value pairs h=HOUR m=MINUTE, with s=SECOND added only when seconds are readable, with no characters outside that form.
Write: h=12 m=48
